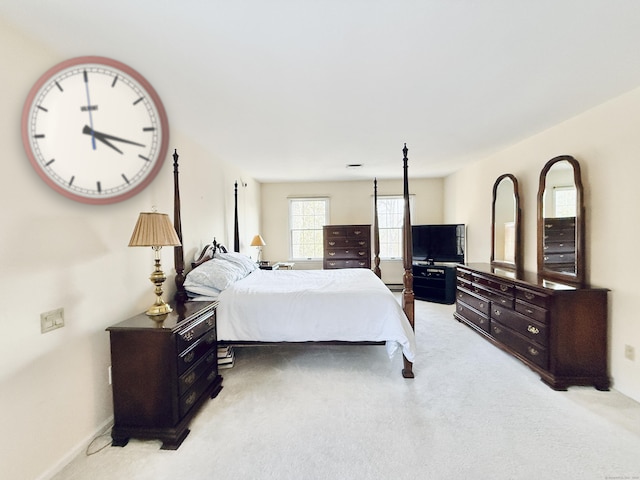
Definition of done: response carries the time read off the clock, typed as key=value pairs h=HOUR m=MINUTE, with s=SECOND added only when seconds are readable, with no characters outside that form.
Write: h=4 m=18 s=0
